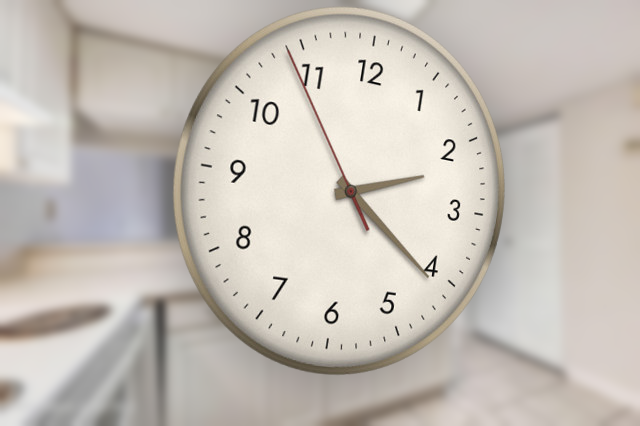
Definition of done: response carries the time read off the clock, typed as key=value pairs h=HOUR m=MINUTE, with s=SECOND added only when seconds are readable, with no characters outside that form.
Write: h=2 m=20 s=54
